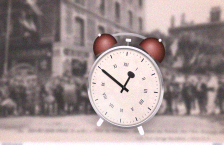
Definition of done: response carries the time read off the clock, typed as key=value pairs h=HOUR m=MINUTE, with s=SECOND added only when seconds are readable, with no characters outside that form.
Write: h=12 m=50
